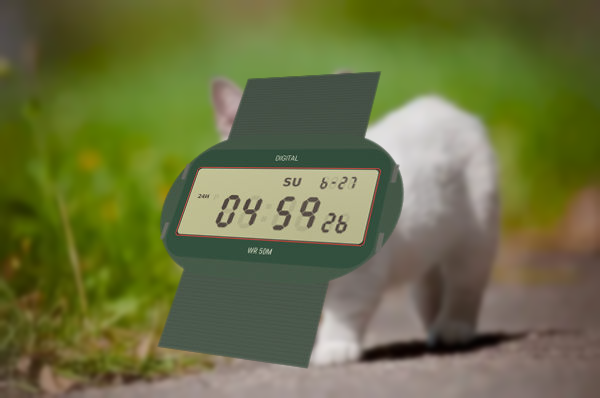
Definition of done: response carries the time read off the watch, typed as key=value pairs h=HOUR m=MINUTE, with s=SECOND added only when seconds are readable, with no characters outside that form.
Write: h=4 m=59 s=26
